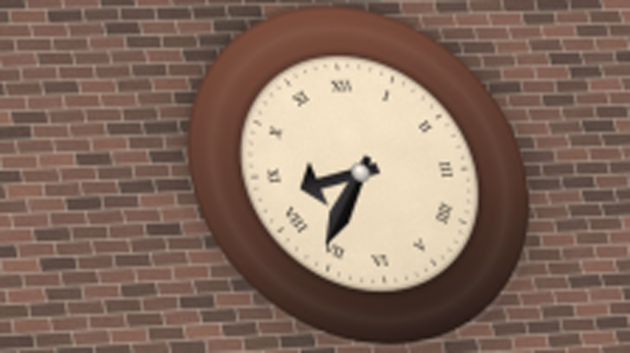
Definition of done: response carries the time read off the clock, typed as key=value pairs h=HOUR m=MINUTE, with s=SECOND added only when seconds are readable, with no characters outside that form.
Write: h=8 m=36
